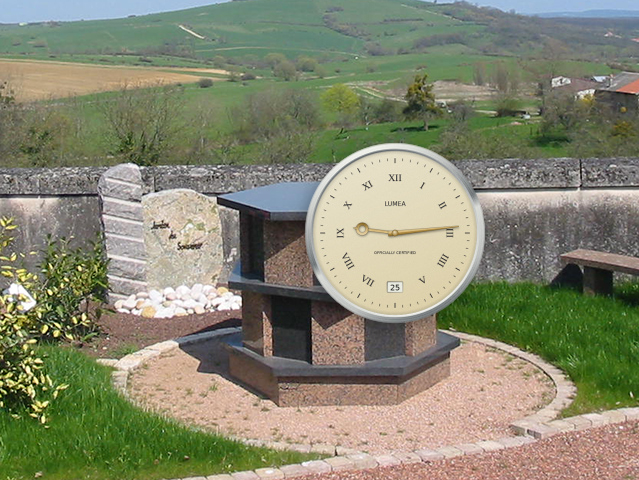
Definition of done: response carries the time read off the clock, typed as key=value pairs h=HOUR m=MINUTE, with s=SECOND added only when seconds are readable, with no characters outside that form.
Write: h=9 m=14
